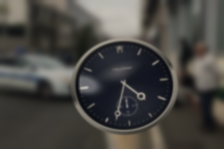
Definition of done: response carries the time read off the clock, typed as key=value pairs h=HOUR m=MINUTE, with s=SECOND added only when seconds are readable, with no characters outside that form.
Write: h=4 m=33
